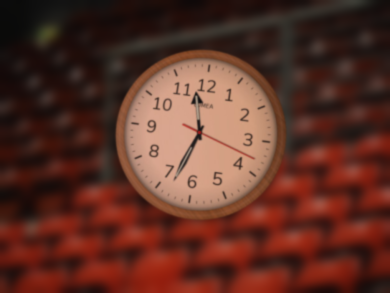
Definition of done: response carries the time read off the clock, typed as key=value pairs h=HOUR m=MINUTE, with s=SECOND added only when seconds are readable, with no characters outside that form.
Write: h=11 m=33 s=18
